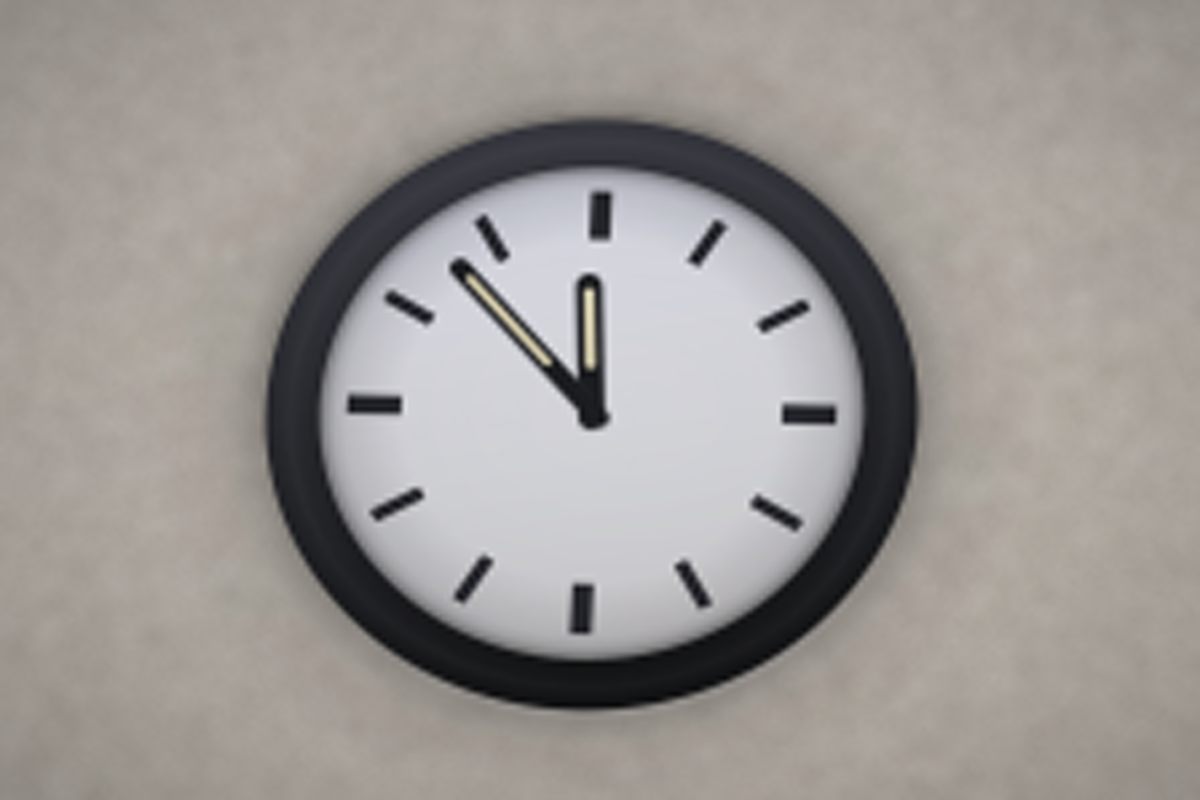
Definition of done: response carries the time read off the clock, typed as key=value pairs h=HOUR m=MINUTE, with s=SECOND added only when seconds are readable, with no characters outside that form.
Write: h=11 m=53
